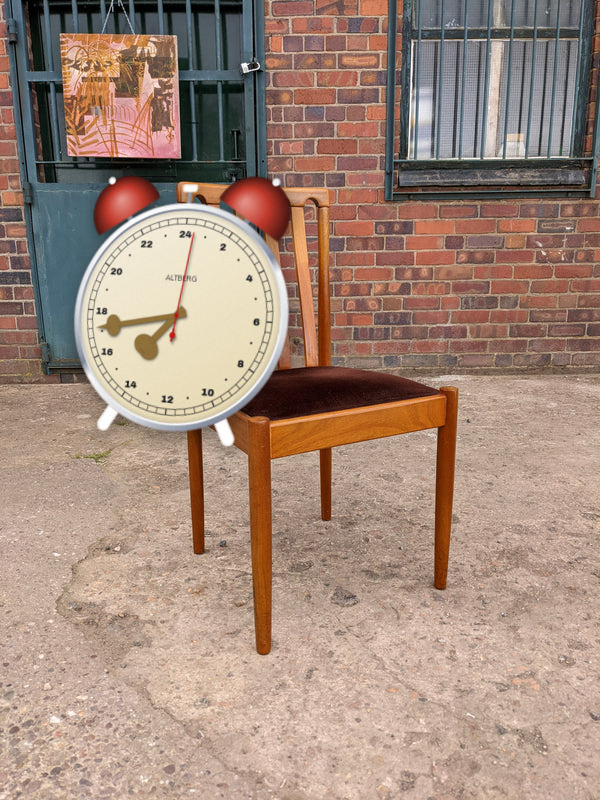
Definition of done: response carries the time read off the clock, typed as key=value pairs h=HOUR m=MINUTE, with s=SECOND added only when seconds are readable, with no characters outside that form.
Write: h=14 m=43 s=1
